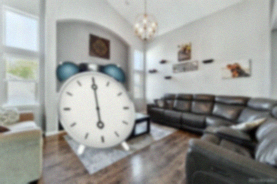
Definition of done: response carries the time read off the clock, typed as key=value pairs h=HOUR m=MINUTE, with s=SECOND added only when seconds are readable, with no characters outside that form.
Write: h=6 m=0
